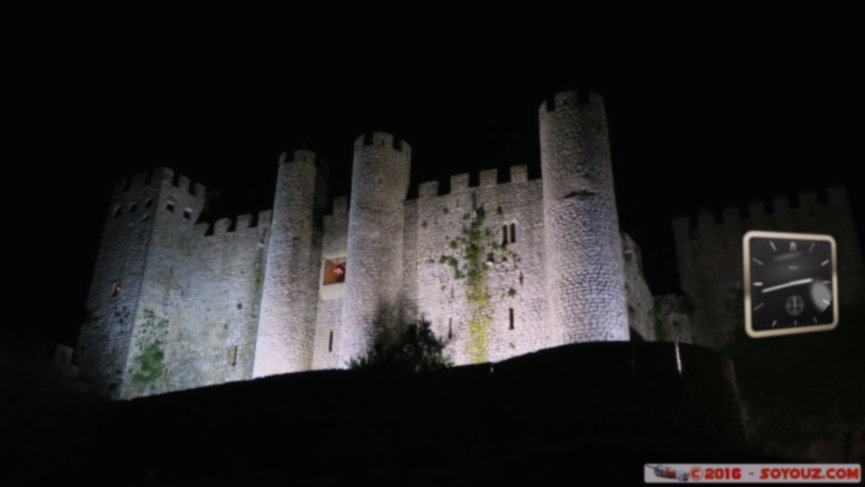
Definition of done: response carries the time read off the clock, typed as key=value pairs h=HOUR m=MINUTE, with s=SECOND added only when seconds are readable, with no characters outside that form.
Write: h=2 m=43
